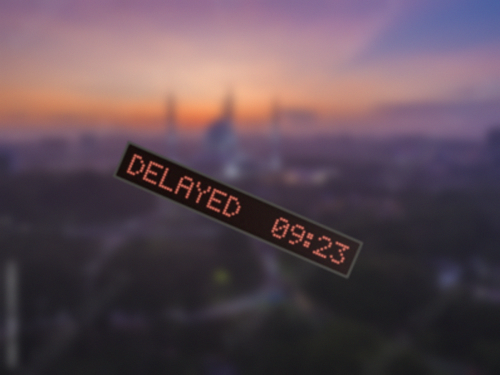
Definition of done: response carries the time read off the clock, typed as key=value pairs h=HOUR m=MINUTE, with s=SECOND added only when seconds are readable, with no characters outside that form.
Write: h=9 m=23
